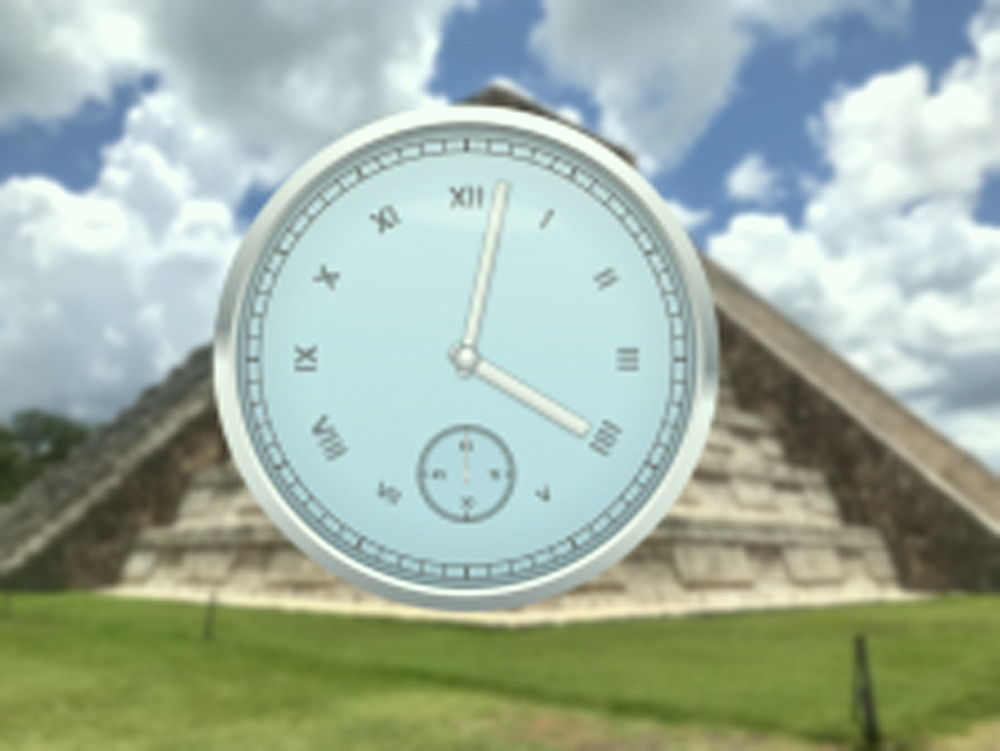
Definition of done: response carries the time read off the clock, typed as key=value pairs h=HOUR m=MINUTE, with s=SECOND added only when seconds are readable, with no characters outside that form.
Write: h=4 m=2
